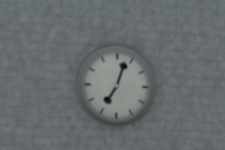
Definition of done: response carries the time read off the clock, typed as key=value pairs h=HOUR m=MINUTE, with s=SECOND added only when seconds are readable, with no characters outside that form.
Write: h=7 m=3
